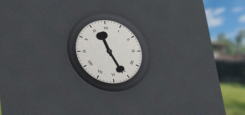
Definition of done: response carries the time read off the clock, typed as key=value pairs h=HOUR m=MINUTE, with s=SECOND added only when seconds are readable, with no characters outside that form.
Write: h=11 m=26
